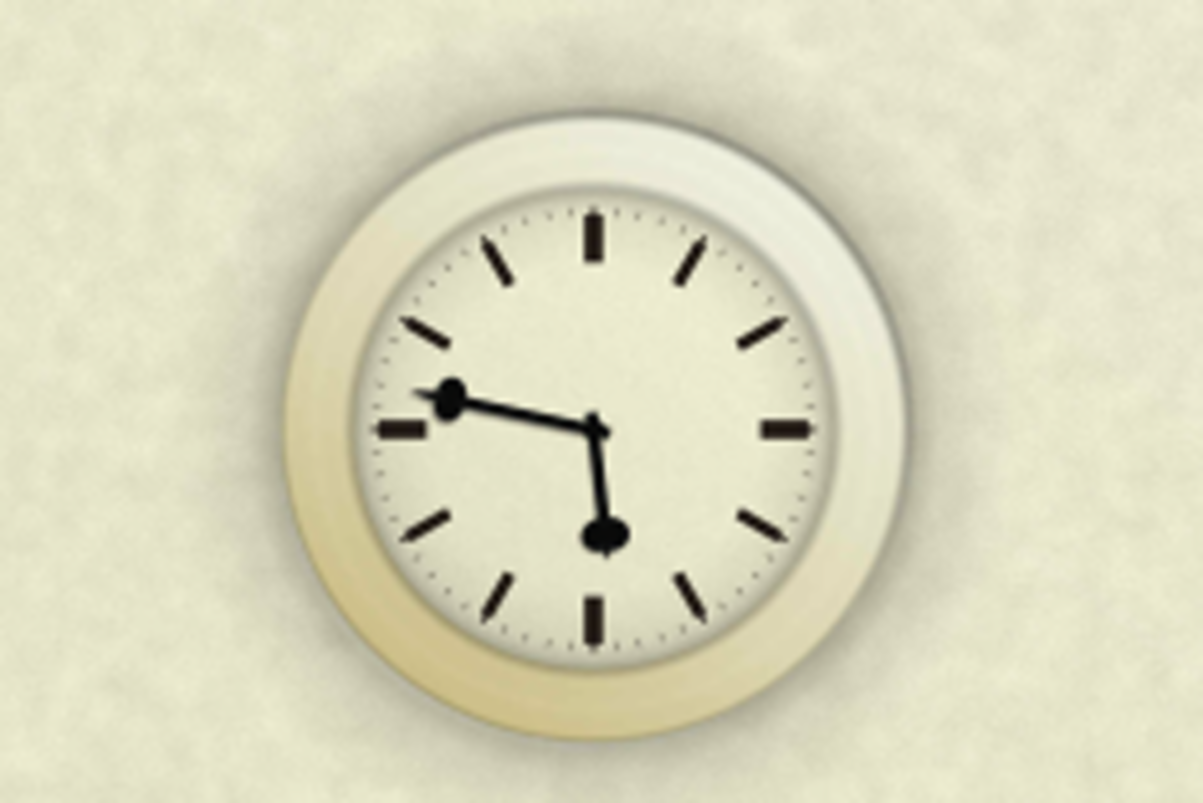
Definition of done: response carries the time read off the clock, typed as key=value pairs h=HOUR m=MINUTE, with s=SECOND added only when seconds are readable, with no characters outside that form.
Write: h=5 m=47
